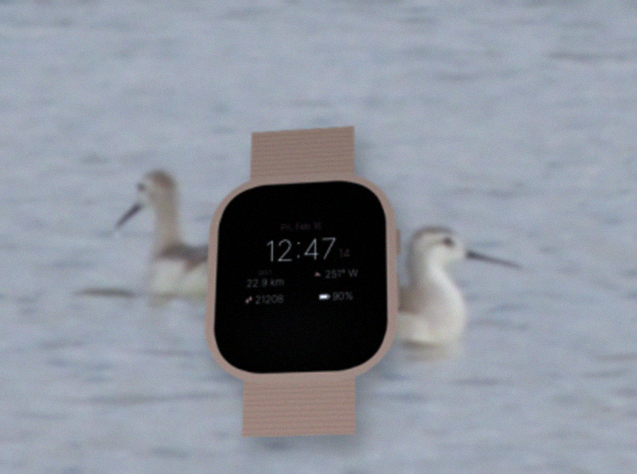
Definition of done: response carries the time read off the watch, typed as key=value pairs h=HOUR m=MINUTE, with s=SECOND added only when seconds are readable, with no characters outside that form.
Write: h=12 m=47
